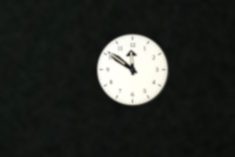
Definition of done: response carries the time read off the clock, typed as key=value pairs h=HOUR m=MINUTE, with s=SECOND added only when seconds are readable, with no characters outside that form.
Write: h=11 m=51
